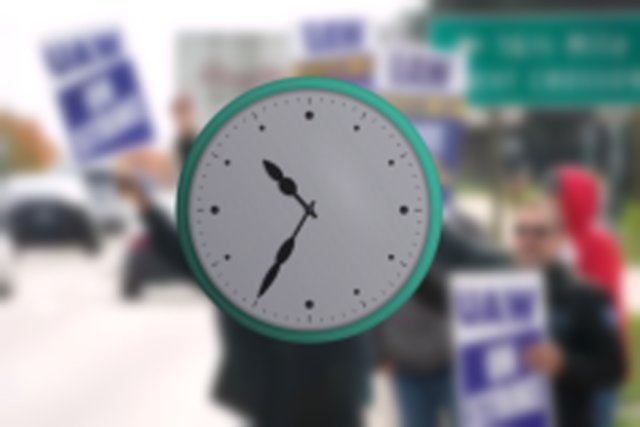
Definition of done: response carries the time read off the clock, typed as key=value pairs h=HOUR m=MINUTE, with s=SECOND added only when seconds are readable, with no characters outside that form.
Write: h=10 m=35
